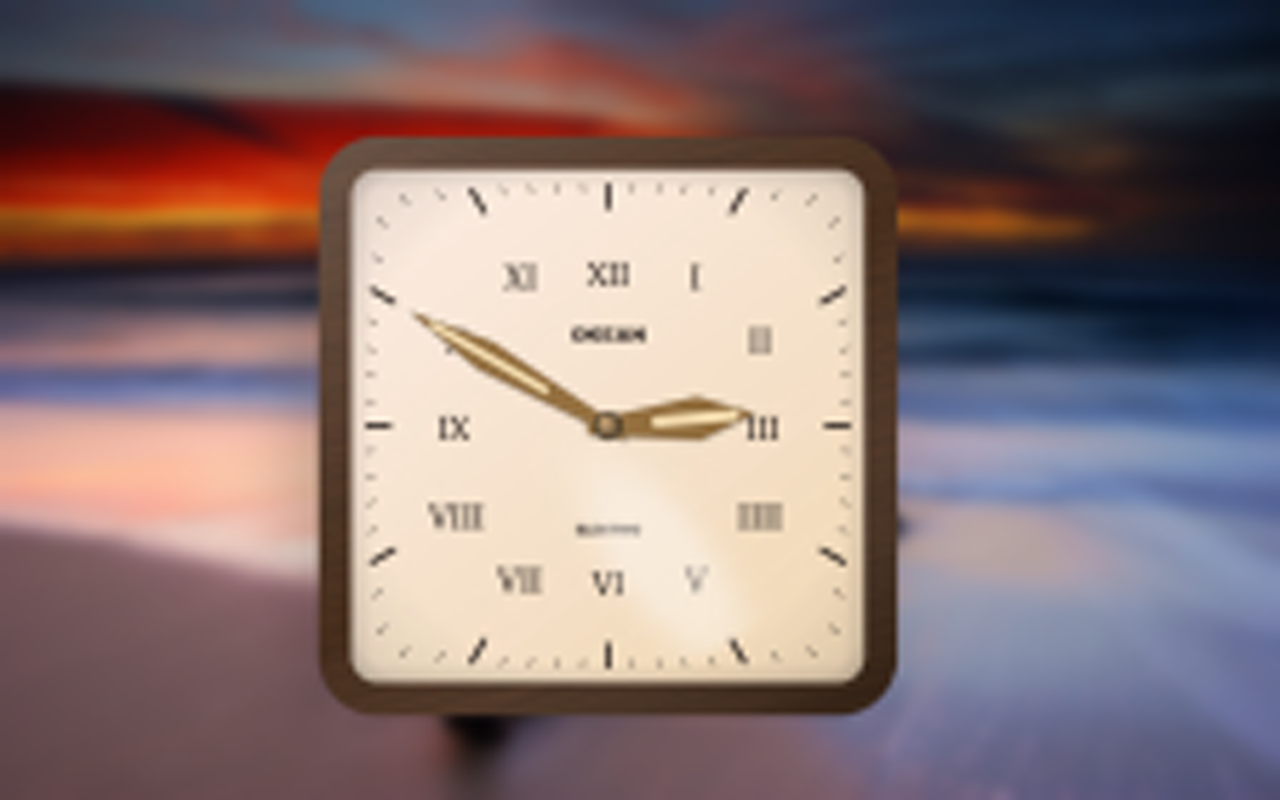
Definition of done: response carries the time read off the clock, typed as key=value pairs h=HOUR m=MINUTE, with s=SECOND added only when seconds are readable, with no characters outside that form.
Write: h=2 m=50
